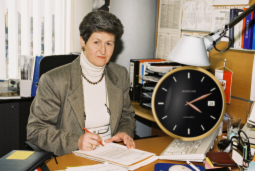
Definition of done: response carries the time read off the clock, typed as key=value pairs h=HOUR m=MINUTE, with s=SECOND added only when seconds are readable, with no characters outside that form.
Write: h=4 m=11
